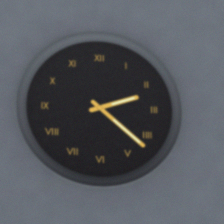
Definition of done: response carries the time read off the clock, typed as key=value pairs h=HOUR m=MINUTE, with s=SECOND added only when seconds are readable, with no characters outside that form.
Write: h=2 m=22
